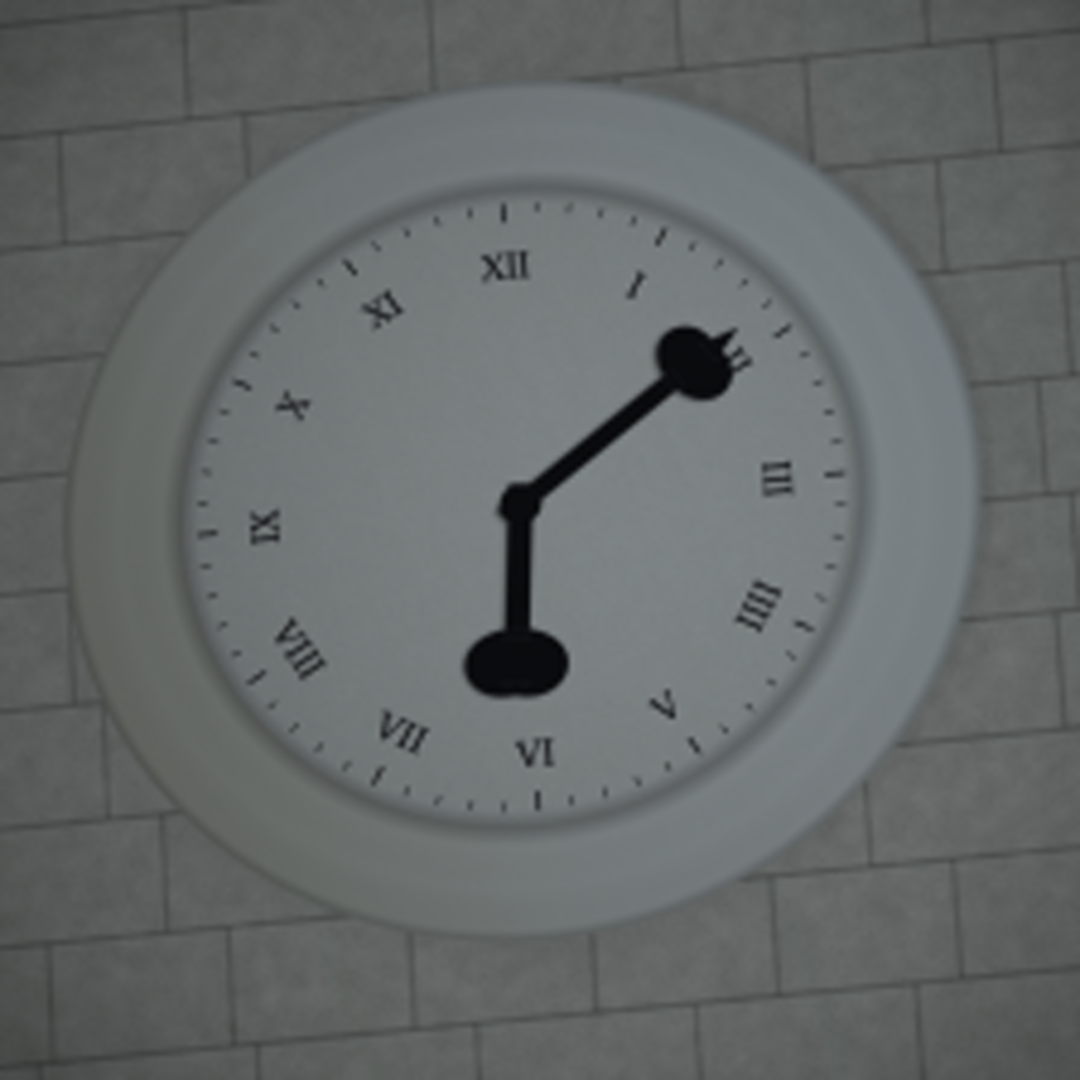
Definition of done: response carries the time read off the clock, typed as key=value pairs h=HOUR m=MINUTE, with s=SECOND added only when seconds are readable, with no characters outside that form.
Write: h=6 m=9
